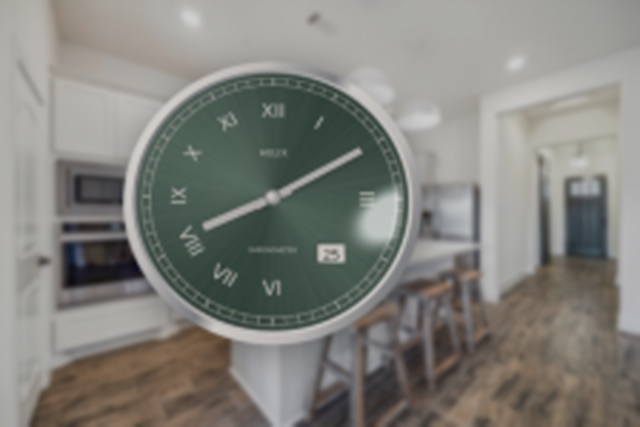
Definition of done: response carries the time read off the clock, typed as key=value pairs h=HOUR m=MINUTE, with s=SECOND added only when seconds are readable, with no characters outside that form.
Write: h=8 m=10
